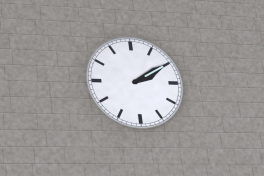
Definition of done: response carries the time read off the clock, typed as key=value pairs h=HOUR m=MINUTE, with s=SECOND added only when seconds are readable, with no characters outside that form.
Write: h=2 m=10
